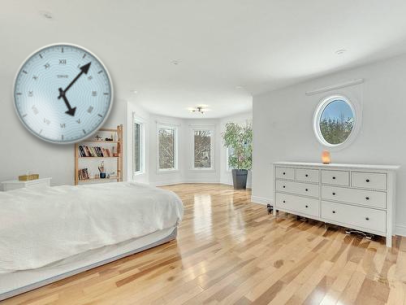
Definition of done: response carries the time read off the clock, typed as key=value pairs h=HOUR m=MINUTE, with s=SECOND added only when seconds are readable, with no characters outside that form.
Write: h=5 m=7
